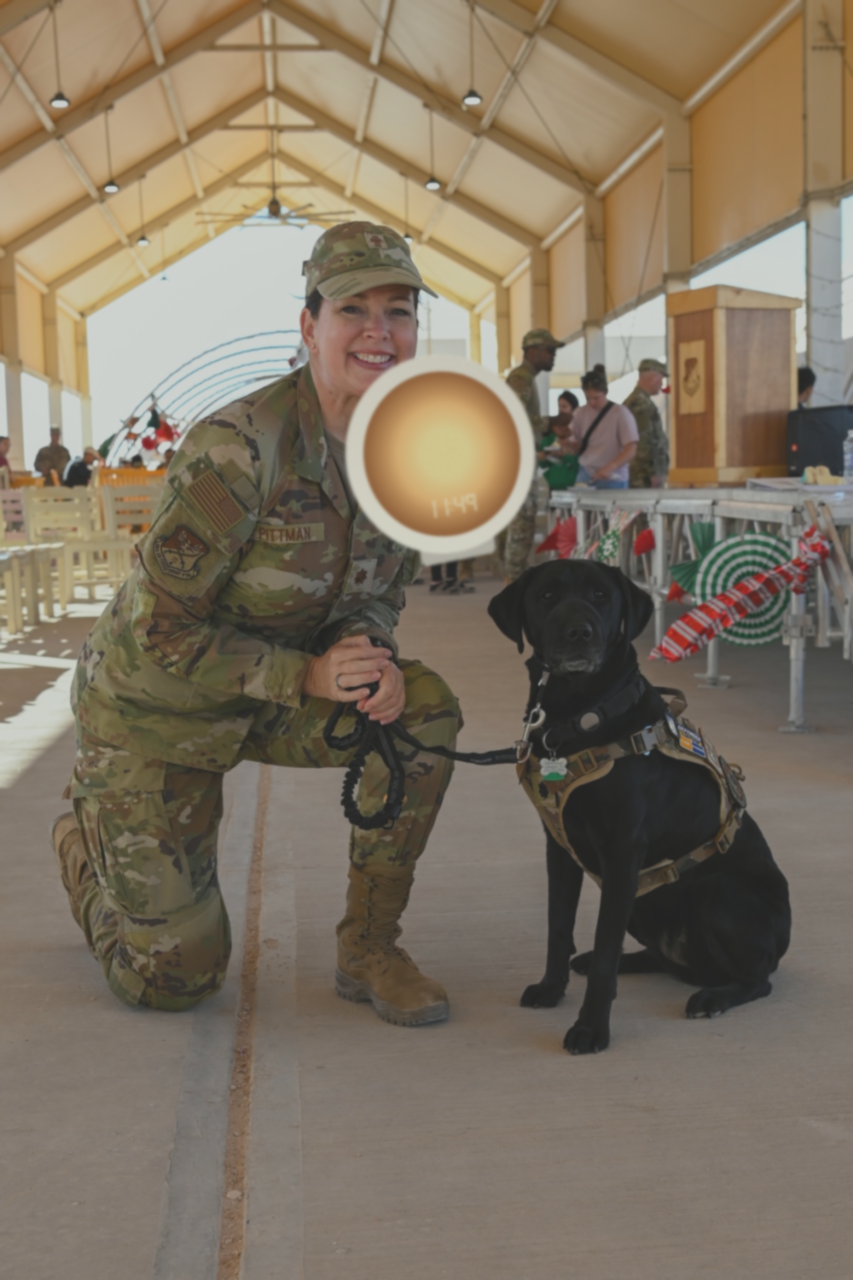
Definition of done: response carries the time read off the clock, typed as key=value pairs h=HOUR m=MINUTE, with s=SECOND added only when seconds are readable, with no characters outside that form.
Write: h=11 m=49
